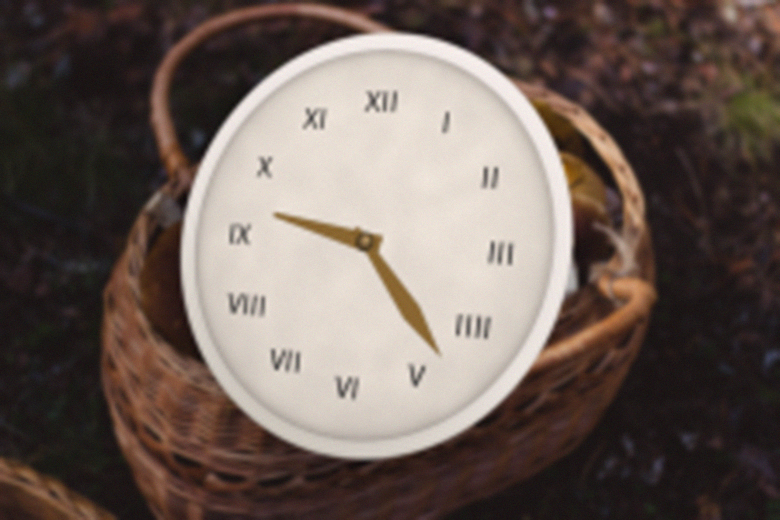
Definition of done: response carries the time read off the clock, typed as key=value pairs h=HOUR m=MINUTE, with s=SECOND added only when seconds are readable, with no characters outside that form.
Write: h=9 m=23
